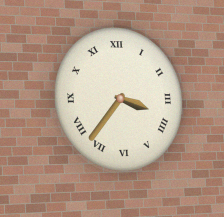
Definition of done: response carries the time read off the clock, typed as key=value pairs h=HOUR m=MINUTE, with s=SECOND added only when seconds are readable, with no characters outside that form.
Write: h=3 m=37
